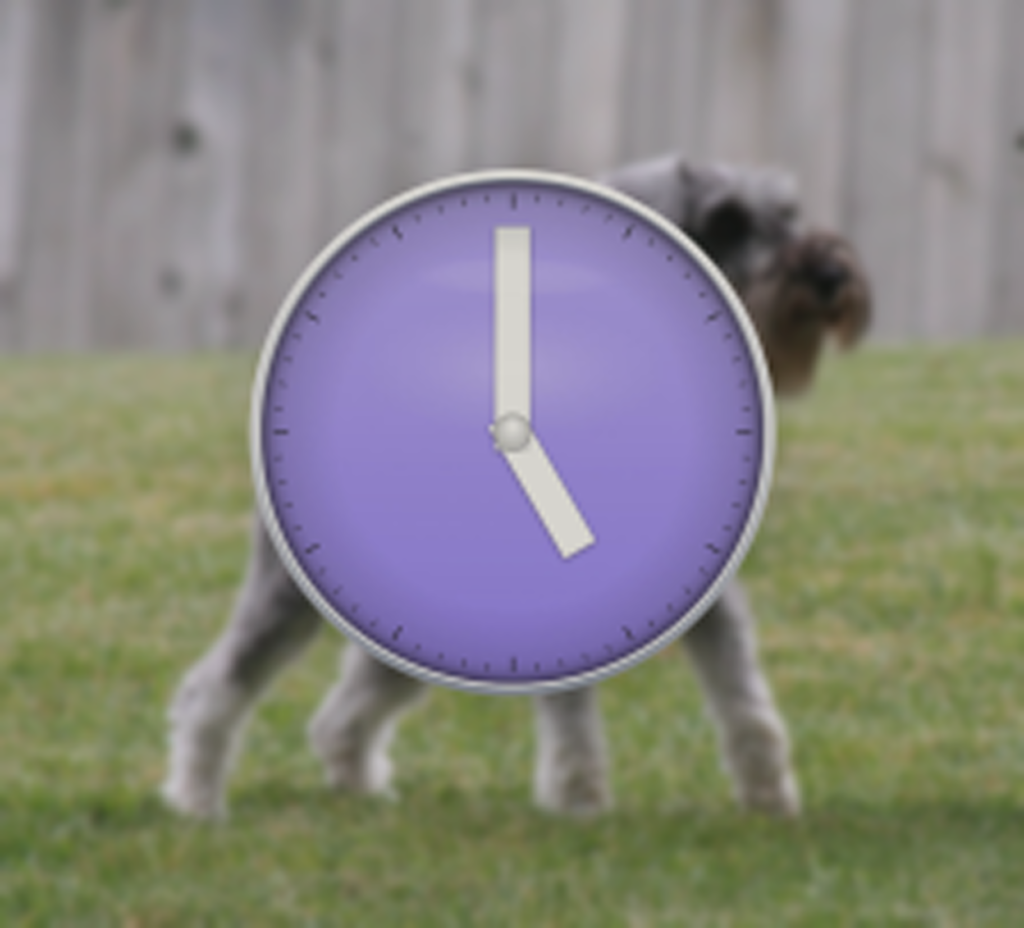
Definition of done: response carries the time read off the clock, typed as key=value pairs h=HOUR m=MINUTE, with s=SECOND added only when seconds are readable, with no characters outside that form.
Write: h=5 m=0
